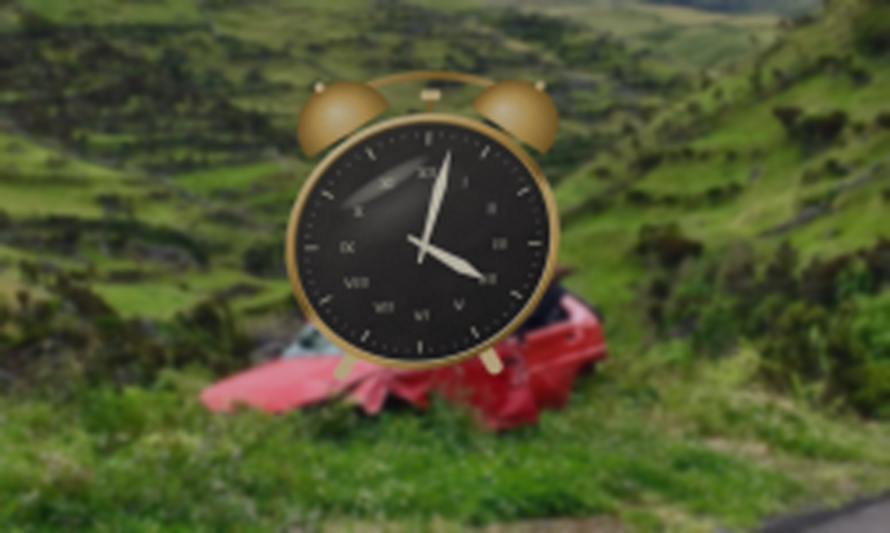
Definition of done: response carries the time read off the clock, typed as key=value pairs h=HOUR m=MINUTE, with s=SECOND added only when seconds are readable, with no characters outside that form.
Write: h=4 m=2
